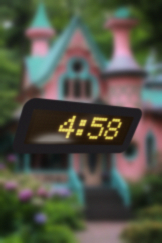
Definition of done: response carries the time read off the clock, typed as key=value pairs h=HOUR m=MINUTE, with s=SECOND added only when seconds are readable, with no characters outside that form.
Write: h=4 m=58
